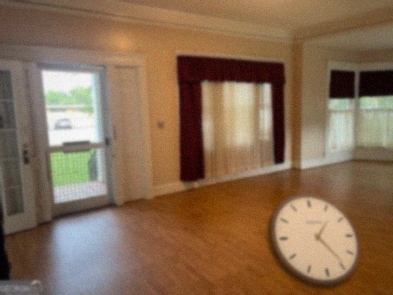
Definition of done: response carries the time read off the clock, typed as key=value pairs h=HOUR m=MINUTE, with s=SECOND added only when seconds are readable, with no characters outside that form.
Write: h=1 m=24
